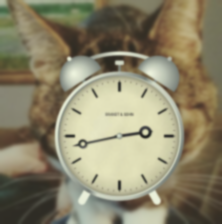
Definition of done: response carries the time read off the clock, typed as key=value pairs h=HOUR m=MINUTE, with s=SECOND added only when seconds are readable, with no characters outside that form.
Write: h=2 m=43
